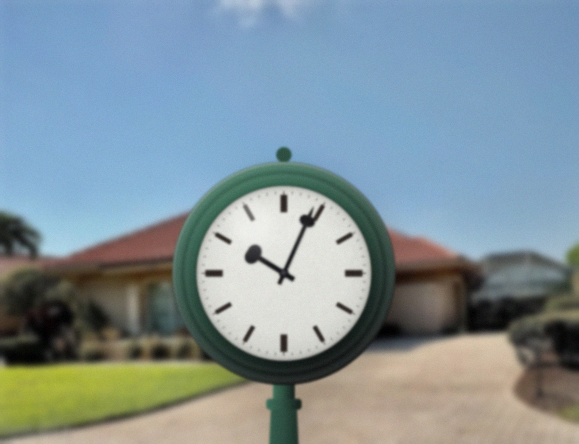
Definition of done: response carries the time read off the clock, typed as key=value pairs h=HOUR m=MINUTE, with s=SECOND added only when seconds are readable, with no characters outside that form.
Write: h=10 m=4
